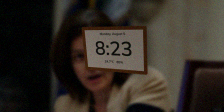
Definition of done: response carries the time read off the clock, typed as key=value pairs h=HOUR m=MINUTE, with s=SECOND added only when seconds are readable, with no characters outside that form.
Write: h=8 m=23
